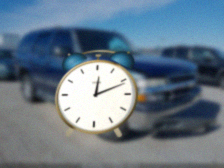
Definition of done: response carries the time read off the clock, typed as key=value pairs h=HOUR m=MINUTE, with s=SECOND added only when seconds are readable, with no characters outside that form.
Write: h=12 m=11
